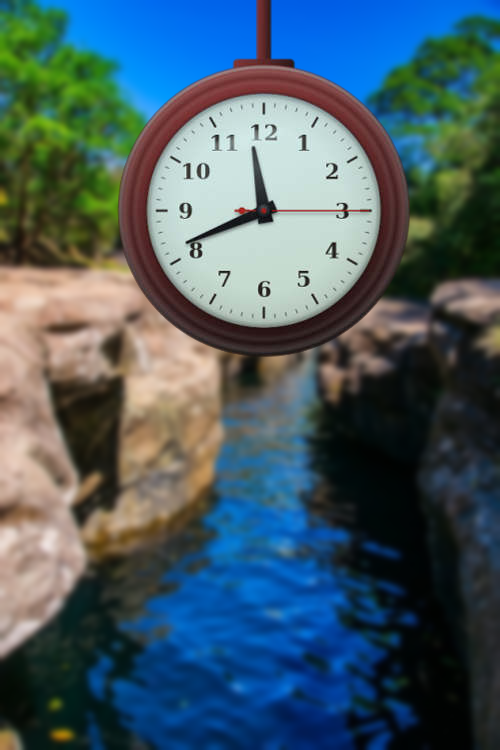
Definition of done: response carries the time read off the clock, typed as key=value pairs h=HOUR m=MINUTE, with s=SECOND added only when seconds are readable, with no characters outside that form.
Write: h=11 m=41 s=15
